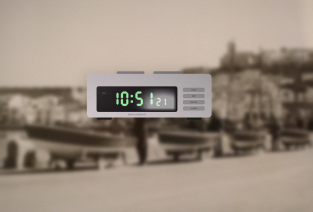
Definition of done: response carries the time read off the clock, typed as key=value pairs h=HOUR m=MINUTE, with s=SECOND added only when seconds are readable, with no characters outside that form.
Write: h=10 m=51 s=21
